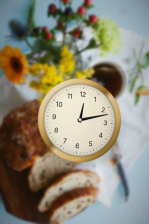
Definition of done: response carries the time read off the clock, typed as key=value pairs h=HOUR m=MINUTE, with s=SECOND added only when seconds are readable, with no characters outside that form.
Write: h=12 m=12
